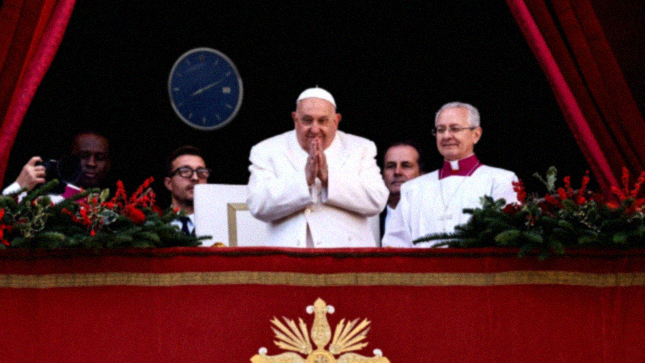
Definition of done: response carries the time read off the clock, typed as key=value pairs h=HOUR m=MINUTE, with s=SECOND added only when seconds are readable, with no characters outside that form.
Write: h=8 m=11
